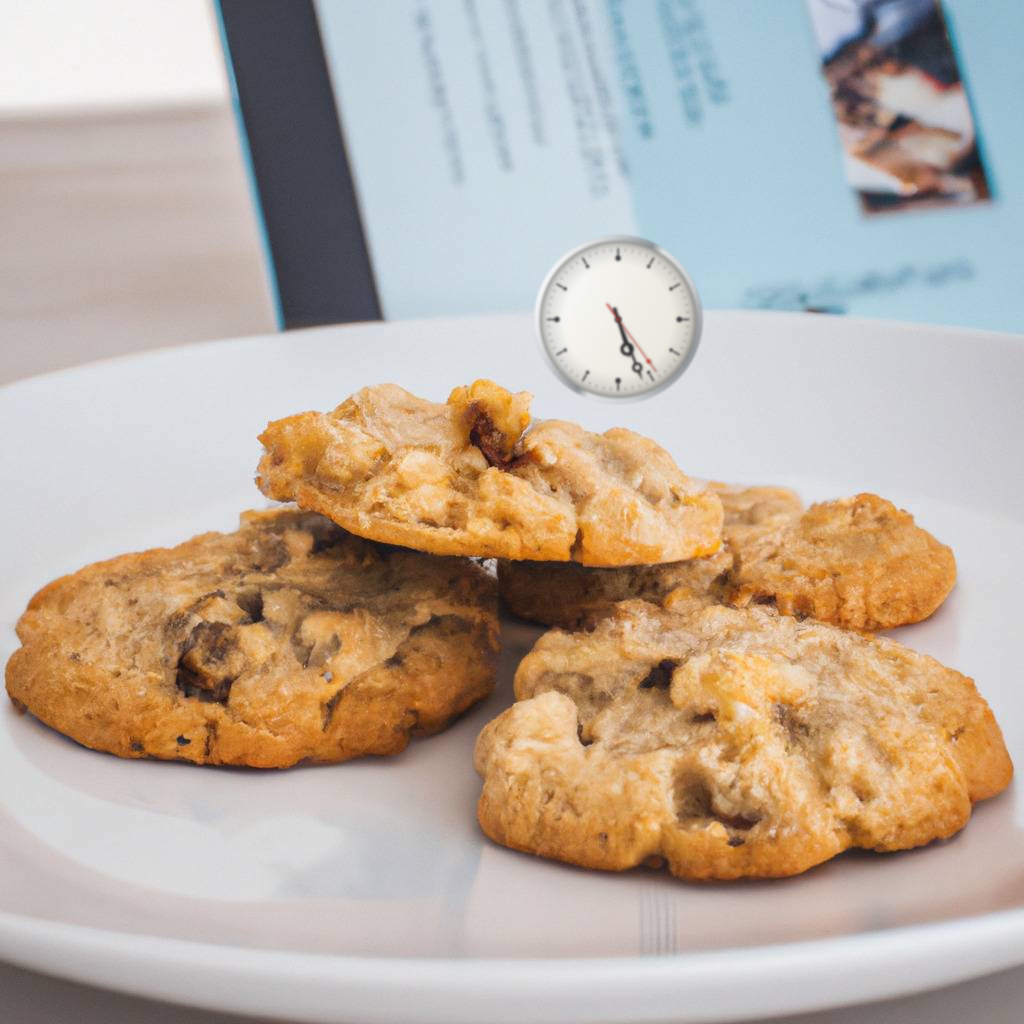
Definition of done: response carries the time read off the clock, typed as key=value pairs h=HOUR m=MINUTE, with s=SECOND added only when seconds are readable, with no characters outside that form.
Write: h=5 m=26 s=24
